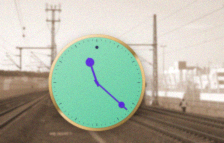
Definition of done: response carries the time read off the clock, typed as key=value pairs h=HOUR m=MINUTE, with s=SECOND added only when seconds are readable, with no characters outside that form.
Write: h=11 m=22
